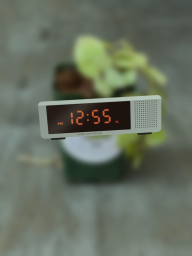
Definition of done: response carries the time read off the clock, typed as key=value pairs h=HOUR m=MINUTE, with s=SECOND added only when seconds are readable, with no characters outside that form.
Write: h=12 m=55
